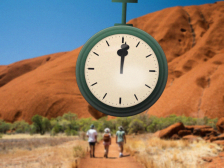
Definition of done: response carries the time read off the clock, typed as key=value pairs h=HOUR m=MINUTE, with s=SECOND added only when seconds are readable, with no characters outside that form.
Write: h=12 m=1
